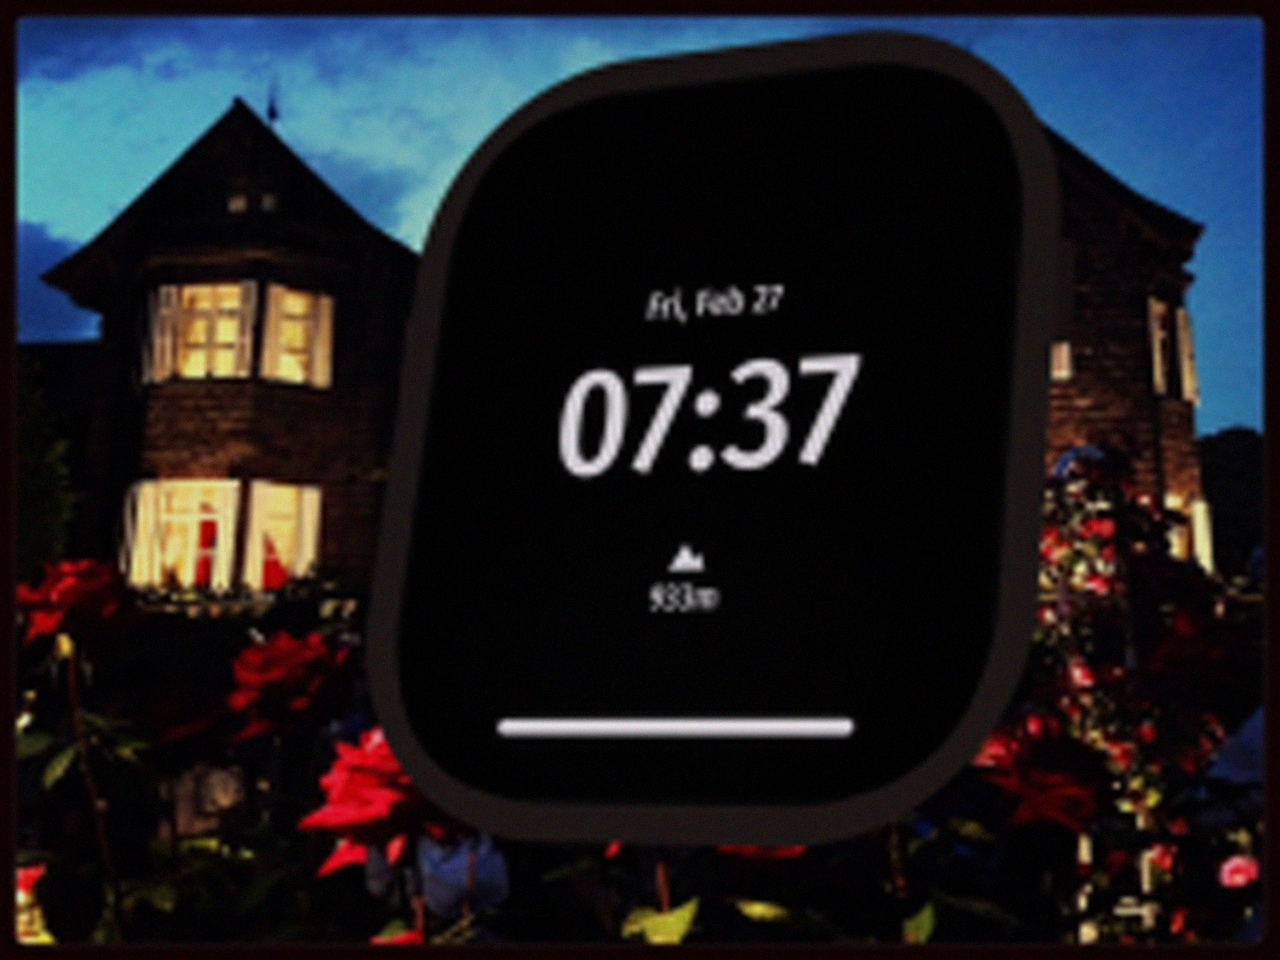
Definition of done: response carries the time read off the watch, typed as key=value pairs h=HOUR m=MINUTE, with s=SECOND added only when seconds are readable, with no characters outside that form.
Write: h=7 m=37
